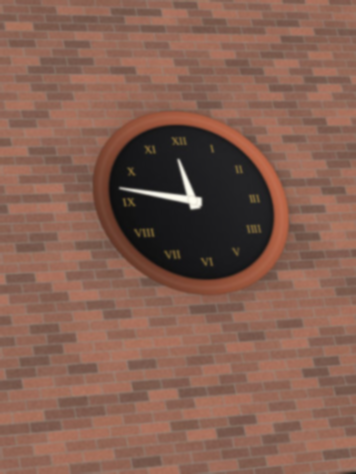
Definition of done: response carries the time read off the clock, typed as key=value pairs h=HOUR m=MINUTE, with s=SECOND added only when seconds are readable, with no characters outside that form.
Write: h=11 m=47
